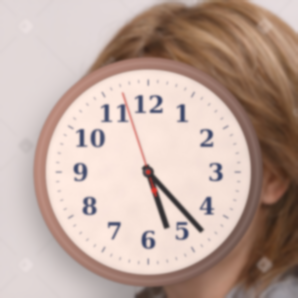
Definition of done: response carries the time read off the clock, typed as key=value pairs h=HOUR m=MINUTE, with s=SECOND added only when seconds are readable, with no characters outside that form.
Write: h=5 m=22 s=57
